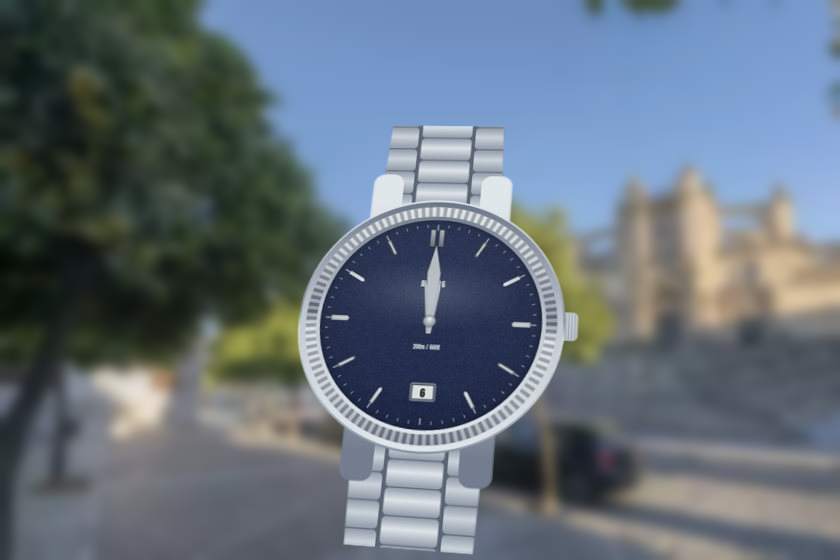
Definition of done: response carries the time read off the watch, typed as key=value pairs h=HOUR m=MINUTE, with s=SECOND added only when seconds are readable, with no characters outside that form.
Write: h=12 m=0
